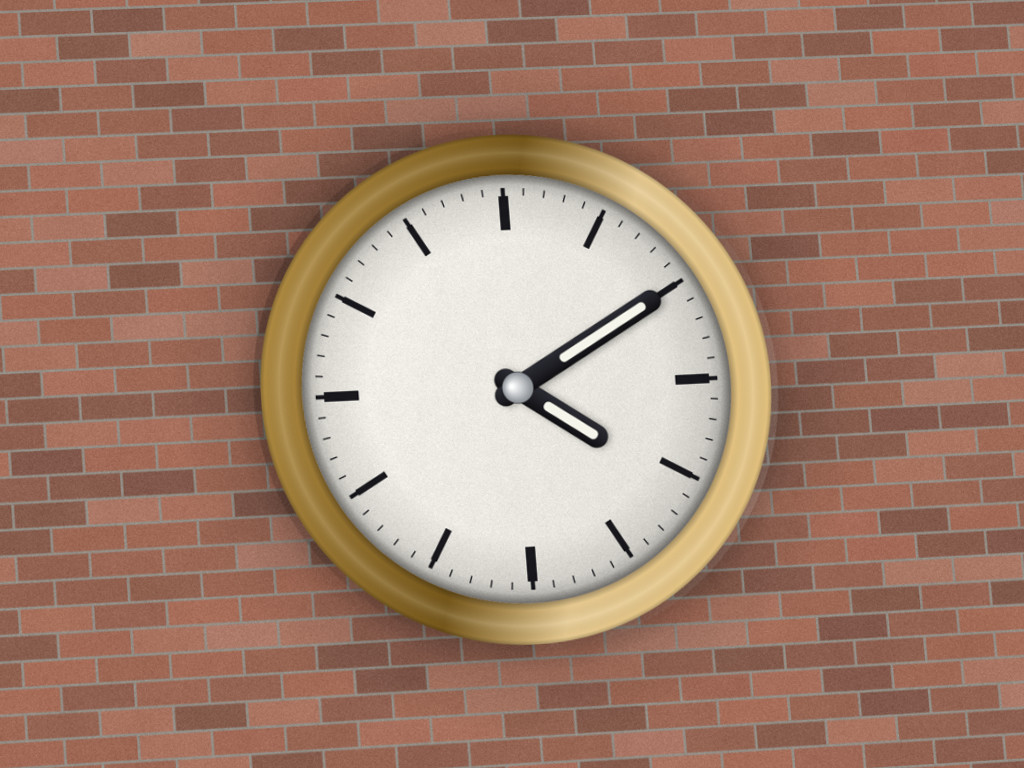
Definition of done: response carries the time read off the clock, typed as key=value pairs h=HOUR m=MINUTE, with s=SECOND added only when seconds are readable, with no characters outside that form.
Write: h=4 m=10
